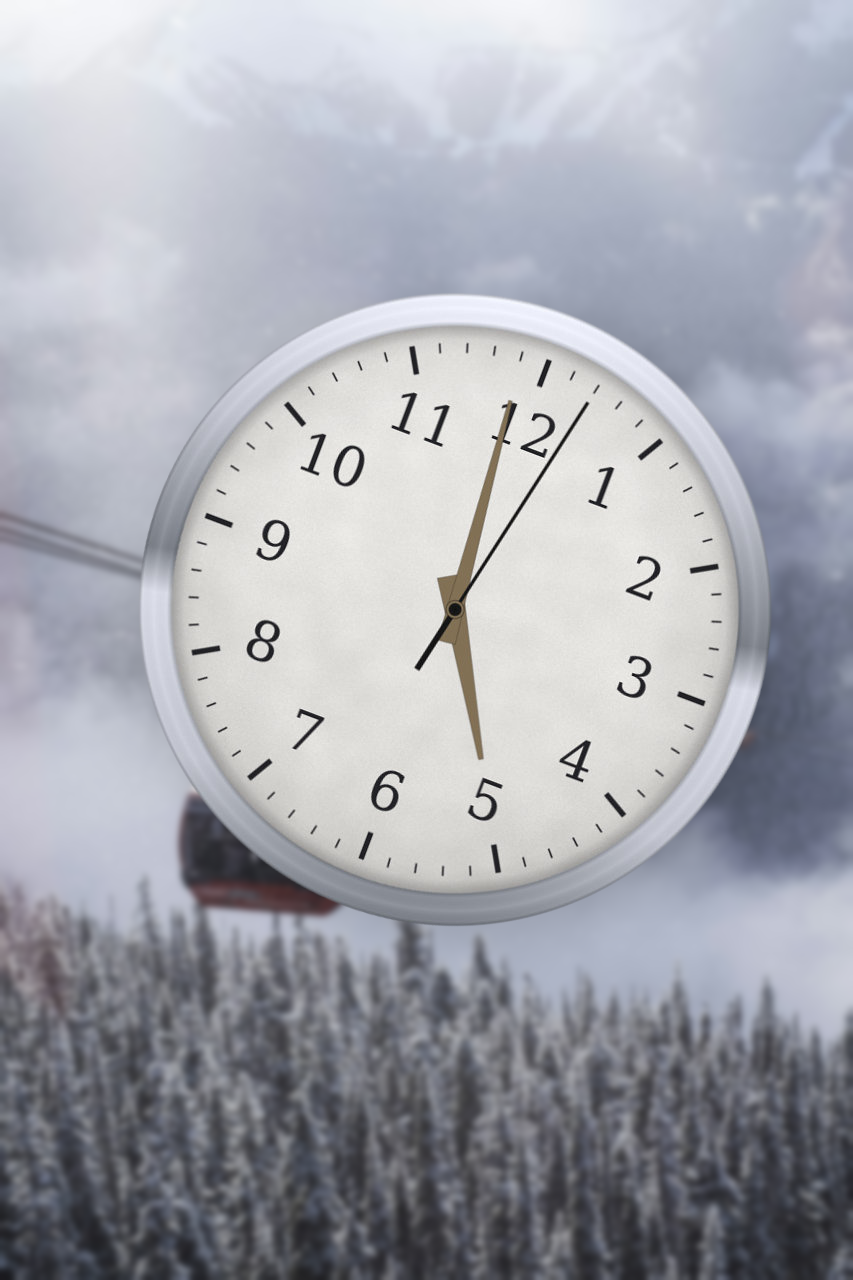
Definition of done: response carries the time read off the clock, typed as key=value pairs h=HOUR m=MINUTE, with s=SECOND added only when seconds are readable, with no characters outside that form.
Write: h=4 m=59 s=2
